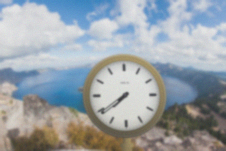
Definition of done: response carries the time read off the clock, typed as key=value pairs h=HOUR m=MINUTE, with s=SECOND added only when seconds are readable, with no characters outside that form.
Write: h=7 m=39
